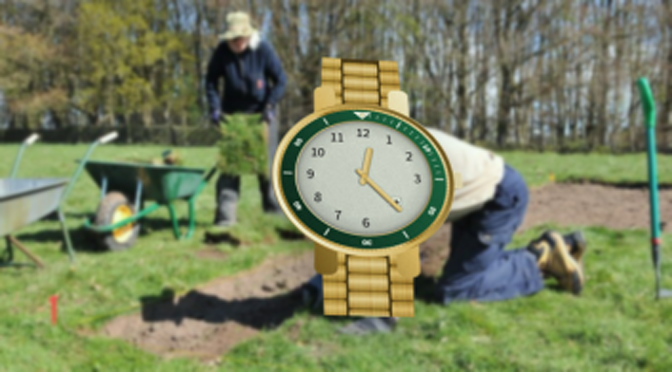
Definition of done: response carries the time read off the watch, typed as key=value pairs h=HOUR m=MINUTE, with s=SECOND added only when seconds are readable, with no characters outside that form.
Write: h=12 m=23
